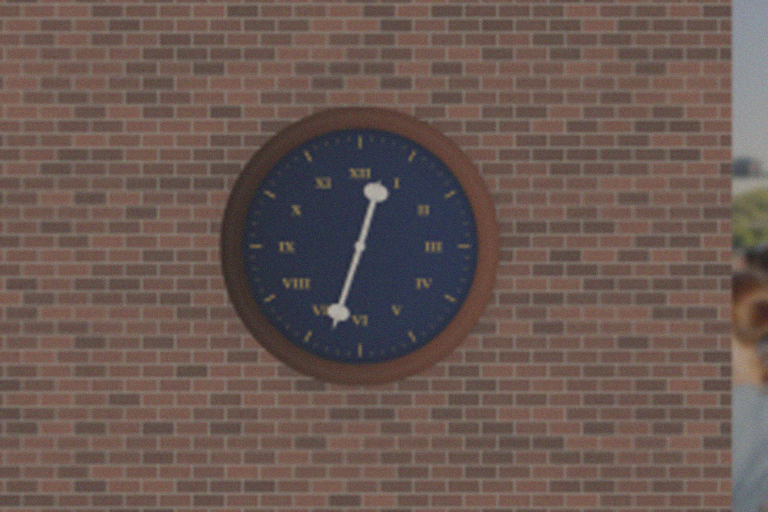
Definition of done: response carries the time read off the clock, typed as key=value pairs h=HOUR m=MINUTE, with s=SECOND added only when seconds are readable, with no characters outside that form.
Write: h=12 m=33
